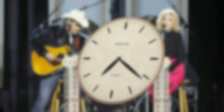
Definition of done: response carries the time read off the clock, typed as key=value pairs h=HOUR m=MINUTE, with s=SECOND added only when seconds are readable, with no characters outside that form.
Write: h=7 m=21
